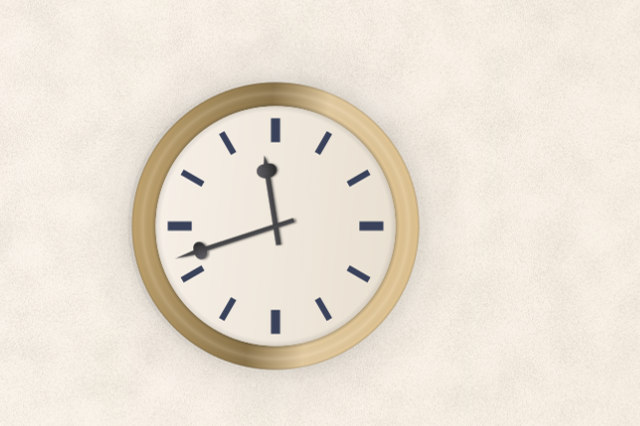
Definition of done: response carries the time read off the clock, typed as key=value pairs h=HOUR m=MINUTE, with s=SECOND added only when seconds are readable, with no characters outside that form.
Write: h=11 m=42
